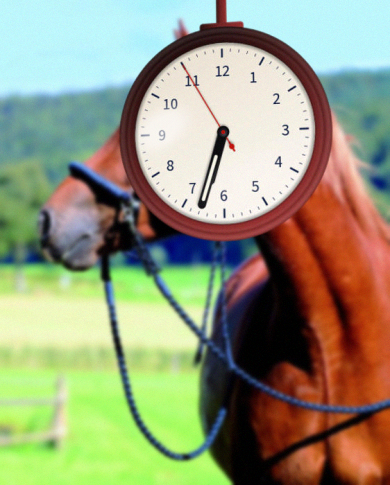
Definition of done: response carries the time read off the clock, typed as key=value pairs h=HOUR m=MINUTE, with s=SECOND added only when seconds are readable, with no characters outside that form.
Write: h=6 m=32 s=55
